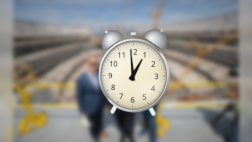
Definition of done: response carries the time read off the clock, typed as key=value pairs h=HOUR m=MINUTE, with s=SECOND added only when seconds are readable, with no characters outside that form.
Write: h=12 m=59
